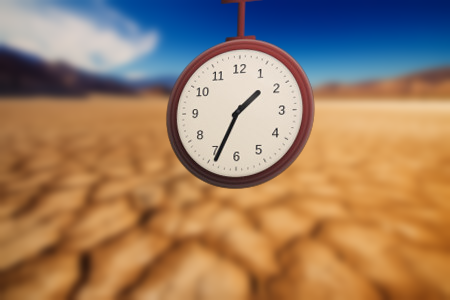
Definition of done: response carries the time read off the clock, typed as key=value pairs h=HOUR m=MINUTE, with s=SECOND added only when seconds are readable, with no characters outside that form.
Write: h=1 m=34
